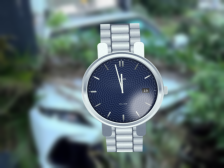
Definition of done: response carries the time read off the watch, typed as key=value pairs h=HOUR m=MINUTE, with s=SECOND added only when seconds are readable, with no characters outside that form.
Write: h=11 m=58
